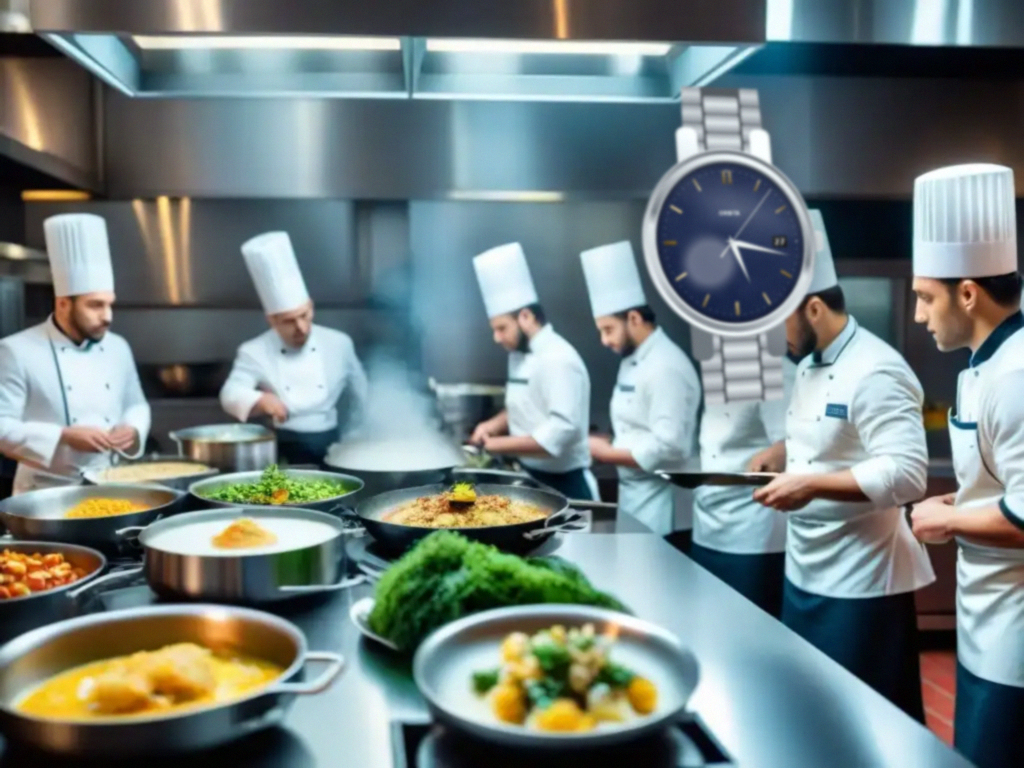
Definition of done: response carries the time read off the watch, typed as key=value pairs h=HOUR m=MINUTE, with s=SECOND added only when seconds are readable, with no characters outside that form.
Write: h=5 m=17 s=7
